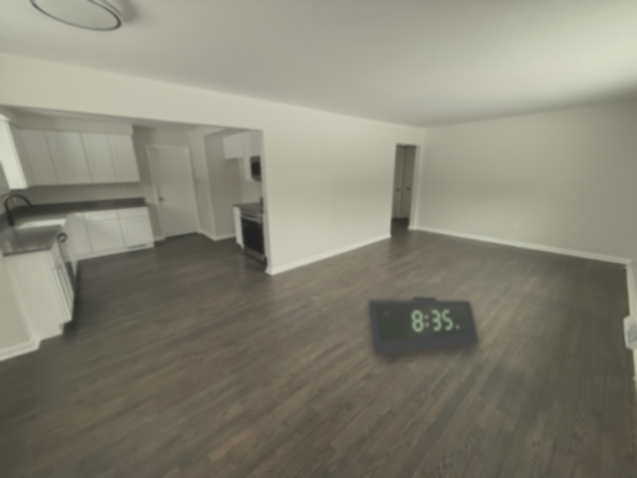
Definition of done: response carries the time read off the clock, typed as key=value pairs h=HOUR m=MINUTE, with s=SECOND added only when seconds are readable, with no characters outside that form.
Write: h=8 m=35
